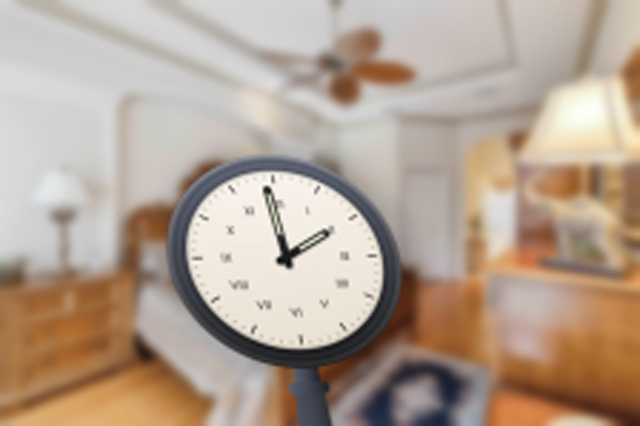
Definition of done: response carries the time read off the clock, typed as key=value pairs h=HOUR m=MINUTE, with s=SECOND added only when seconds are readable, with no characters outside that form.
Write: h=1 m=59
